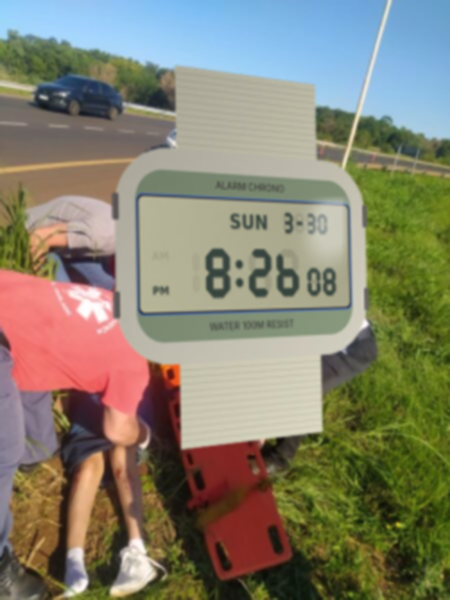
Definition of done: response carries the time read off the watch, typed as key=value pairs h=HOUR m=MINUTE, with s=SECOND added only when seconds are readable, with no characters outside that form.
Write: h=8 m=26 s=8
